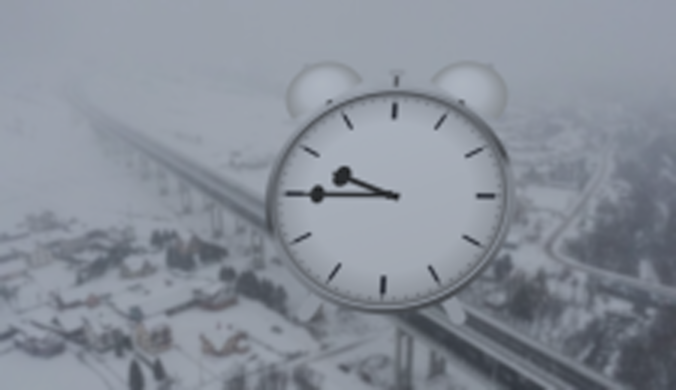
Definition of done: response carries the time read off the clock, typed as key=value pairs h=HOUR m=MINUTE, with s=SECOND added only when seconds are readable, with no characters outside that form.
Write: h=9 m=45
